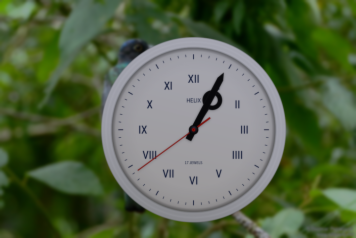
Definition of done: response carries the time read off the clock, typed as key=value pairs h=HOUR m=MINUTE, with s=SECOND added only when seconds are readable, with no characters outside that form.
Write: h=1 m=4 s=39
